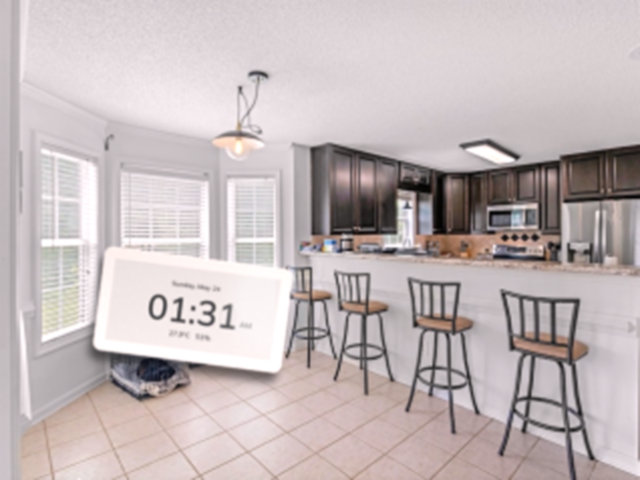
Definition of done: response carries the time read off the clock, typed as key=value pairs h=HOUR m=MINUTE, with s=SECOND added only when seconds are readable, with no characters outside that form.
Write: h=1 m=31
